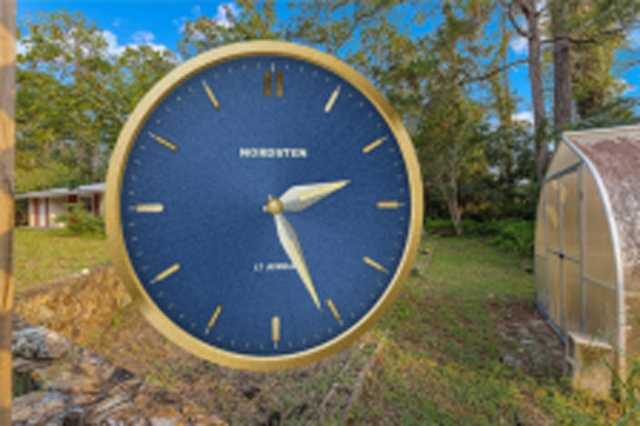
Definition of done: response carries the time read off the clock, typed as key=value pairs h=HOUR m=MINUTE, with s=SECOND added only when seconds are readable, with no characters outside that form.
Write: h=2 m=26
